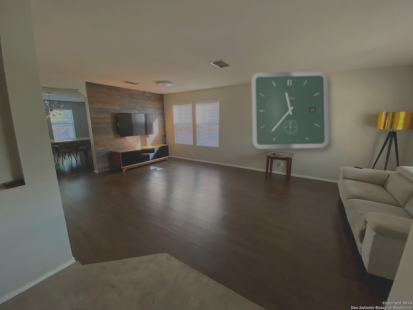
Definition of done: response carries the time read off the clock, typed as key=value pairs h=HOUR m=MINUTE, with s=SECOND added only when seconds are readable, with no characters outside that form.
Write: h=11 m=37
